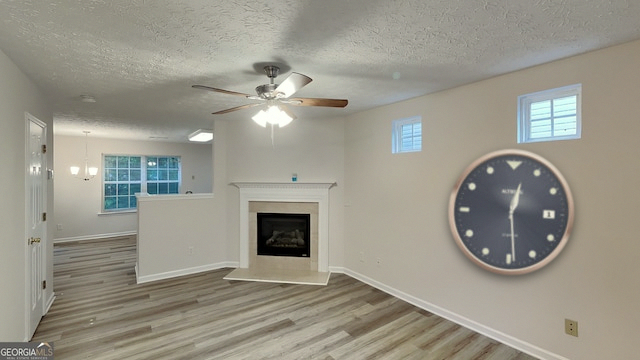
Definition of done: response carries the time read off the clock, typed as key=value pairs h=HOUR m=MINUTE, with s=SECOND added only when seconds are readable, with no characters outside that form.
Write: h=12 m=29
